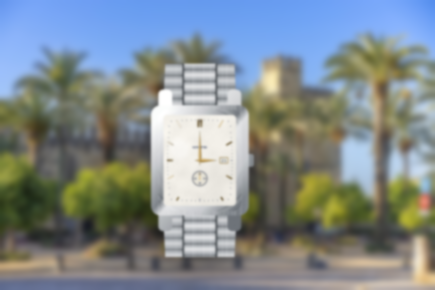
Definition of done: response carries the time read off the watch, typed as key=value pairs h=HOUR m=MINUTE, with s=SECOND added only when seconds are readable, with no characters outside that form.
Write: h=3 m=0
